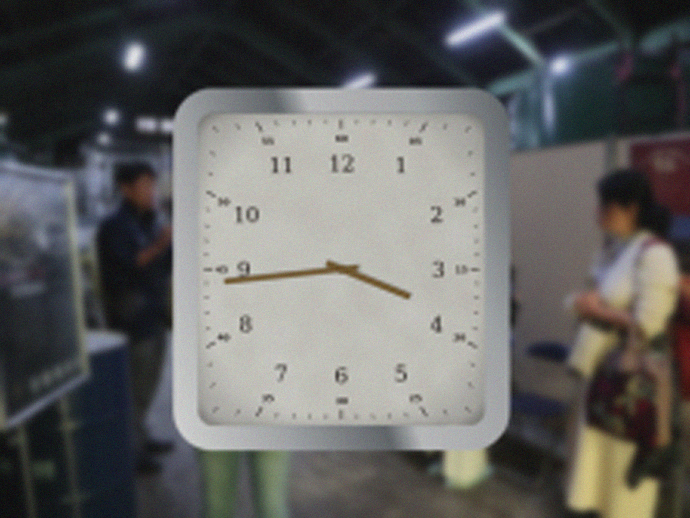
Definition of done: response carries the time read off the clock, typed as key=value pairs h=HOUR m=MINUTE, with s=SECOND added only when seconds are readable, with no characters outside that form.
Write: h=3 m=44
